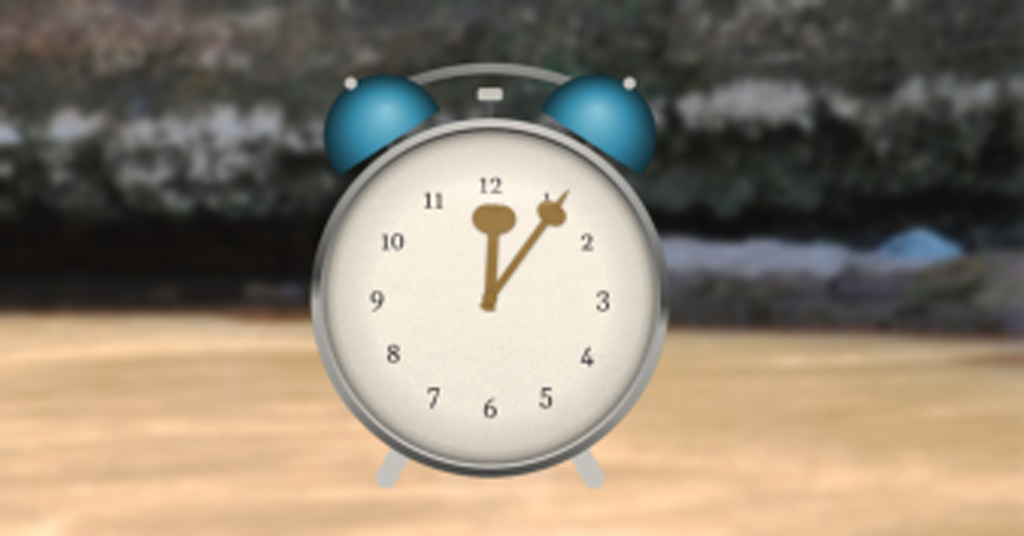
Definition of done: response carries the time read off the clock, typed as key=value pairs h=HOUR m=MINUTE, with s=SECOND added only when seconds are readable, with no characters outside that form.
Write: h=12 m=6
